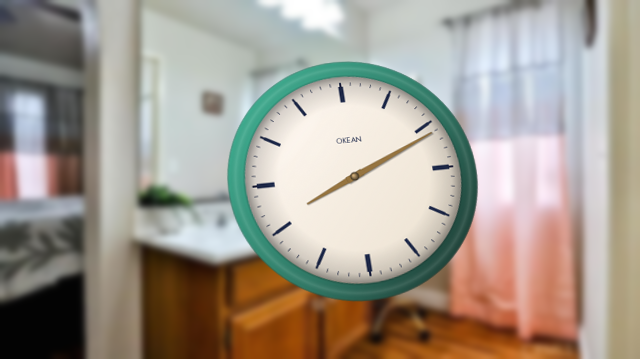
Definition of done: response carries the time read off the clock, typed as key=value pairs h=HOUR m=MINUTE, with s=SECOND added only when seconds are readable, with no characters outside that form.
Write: h=8 m=11
